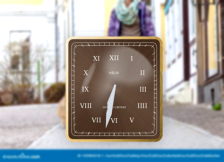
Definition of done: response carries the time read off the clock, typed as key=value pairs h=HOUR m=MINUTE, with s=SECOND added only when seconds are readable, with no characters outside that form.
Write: h=6 m=32
